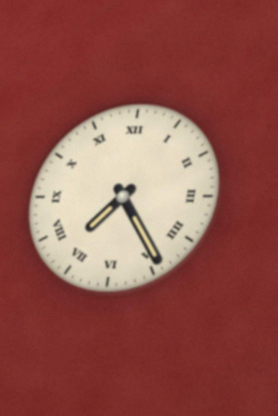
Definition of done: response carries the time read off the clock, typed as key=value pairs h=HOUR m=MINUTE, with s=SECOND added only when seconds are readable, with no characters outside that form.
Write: h=7 m=24
